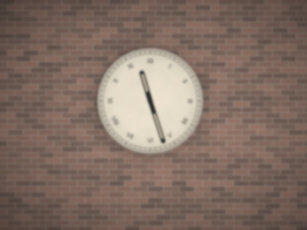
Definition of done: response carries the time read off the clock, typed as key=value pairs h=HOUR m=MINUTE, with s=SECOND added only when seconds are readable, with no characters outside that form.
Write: h=11 m=27
